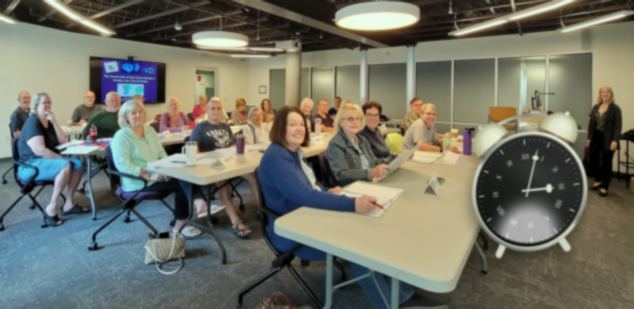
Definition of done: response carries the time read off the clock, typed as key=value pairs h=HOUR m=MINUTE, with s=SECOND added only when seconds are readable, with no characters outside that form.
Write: h=3 m=3
